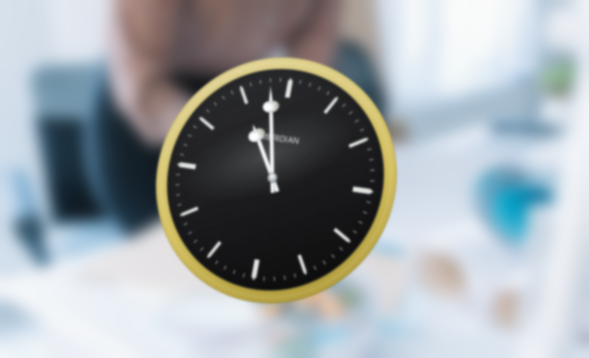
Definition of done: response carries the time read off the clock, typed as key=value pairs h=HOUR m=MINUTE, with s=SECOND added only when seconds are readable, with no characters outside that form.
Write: h=10 m=58
